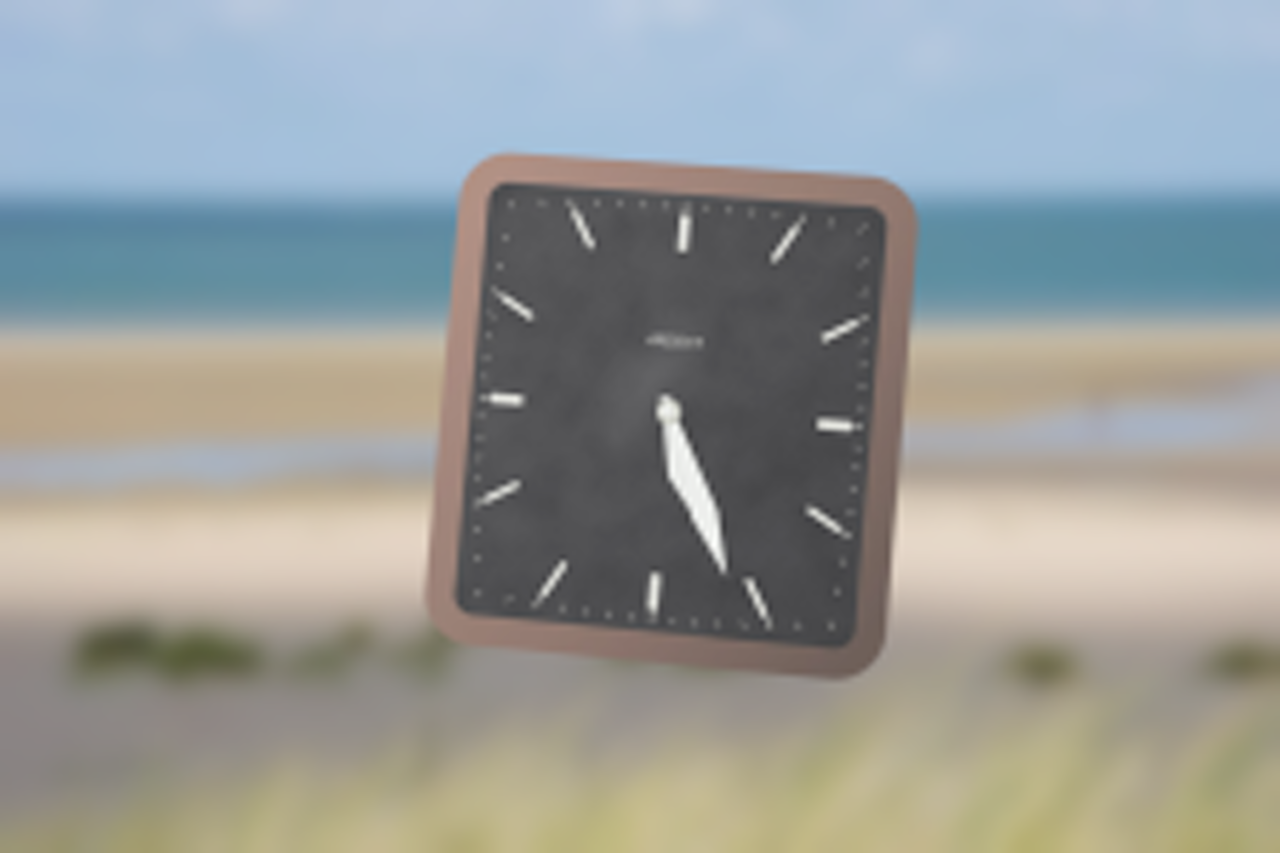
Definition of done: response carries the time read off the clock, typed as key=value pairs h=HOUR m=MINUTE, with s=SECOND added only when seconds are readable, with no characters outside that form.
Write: h=5 m=26
